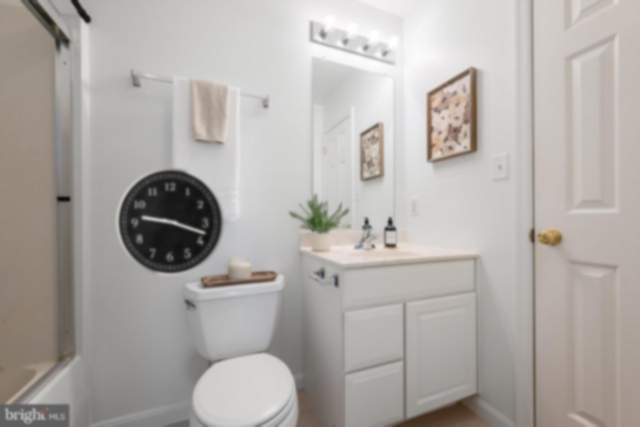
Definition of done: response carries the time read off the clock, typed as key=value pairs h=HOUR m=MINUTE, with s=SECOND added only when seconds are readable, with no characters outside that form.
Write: h=9 m=18
